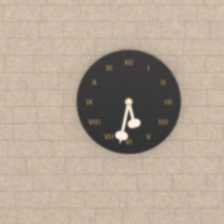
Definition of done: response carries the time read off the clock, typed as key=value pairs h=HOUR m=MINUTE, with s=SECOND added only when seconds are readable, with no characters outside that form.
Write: h=5 m=32
